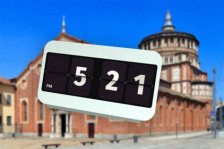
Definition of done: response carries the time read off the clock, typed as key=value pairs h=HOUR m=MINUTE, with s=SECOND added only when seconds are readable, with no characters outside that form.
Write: h=5 m=21
